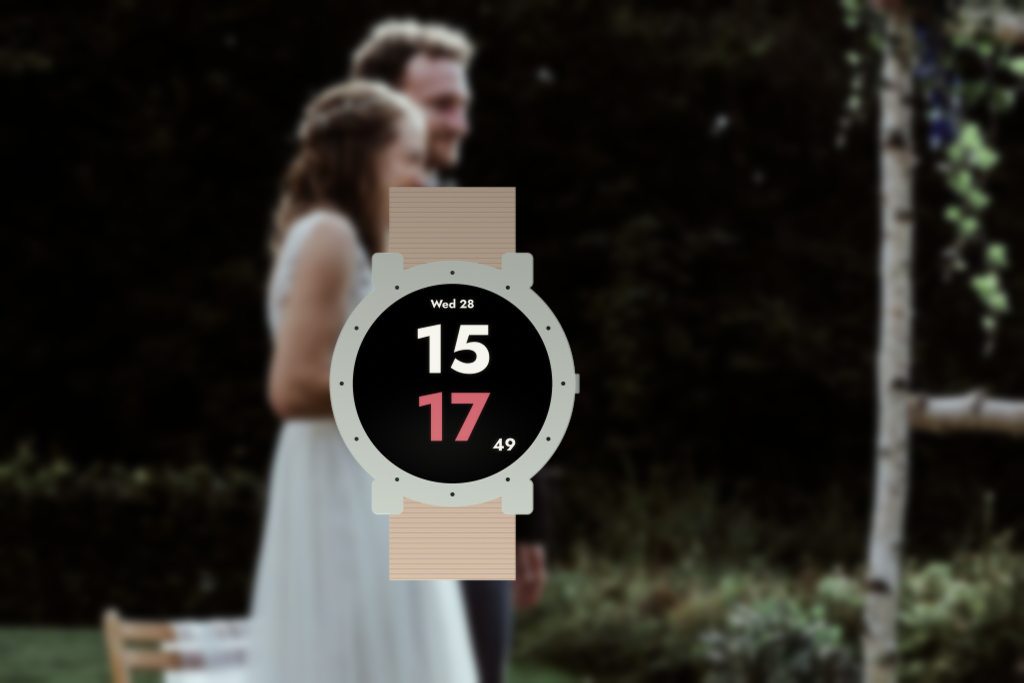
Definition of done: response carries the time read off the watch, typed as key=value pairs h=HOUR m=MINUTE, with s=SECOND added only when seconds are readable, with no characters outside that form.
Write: h=15 m=17 s=49
